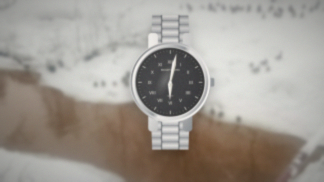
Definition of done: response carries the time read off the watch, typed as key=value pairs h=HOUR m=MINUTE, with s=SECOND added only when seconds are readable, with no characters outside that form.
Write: h=6 m=2
